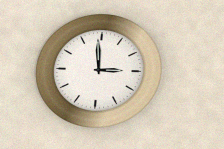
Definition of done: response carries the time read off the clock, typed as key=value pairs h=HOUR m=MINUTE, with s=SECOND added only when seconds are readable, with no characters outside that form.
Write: h=2 m=59
